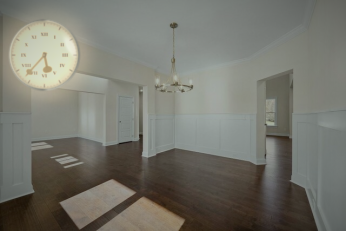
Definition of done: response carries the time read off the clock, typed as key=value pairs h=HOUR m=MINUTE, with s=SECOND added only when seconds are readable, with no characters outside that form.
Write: h=5 m=37
